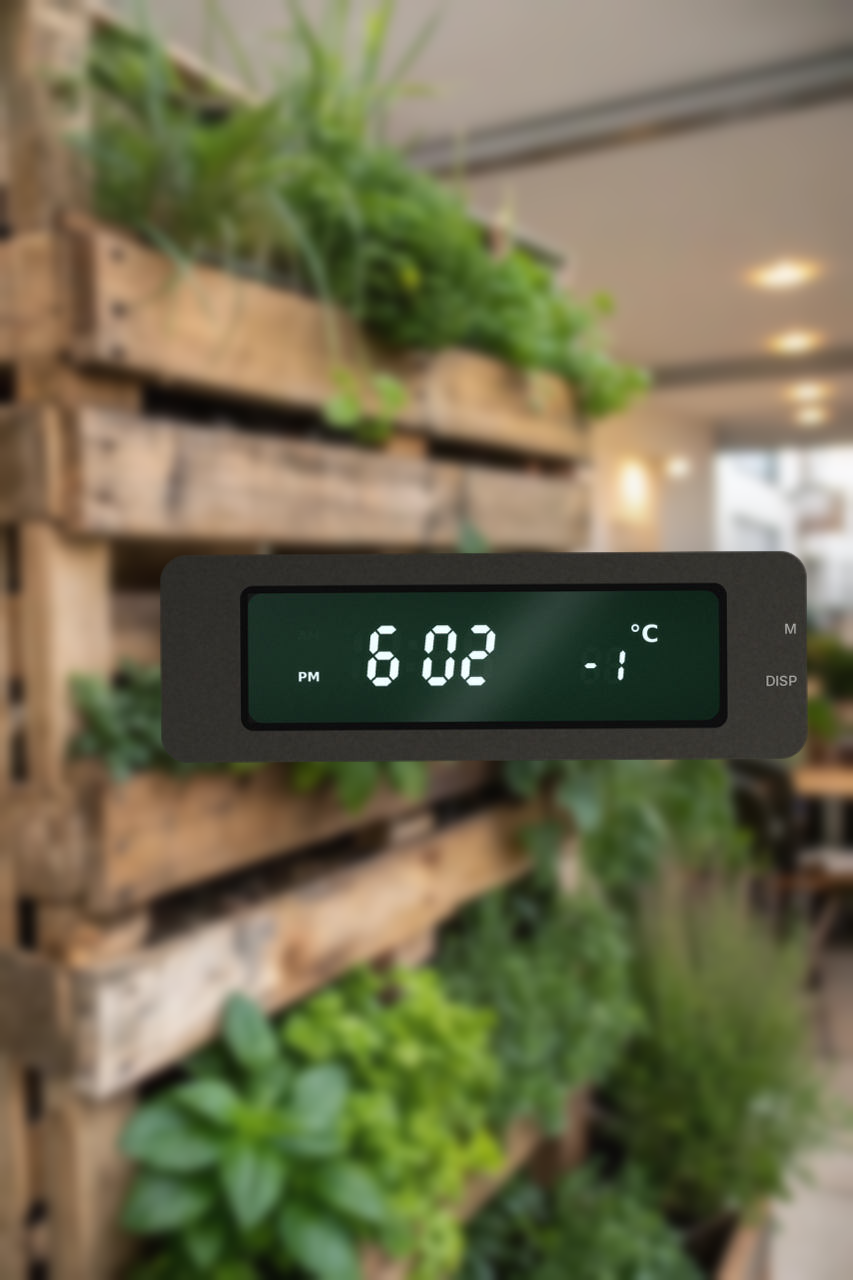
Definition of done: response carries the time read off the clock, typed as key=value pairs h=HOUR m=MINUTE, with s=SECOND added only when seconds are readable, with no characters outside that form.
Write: h=6 m=2
